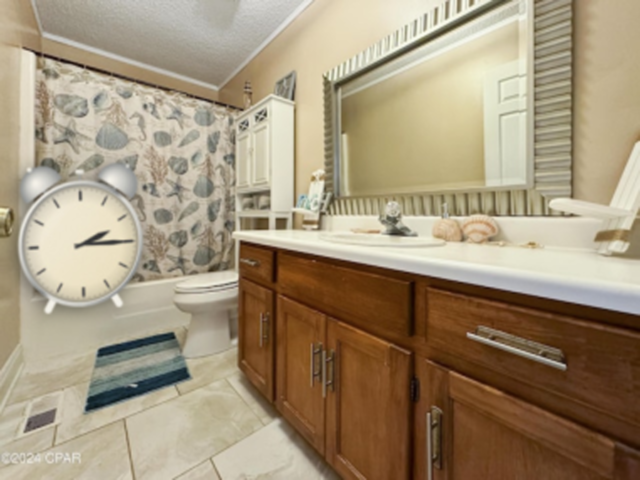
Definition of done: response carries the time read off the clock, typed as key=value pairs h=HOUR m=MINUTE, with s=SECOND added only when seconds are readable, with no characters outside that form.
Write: h=2 m=15
